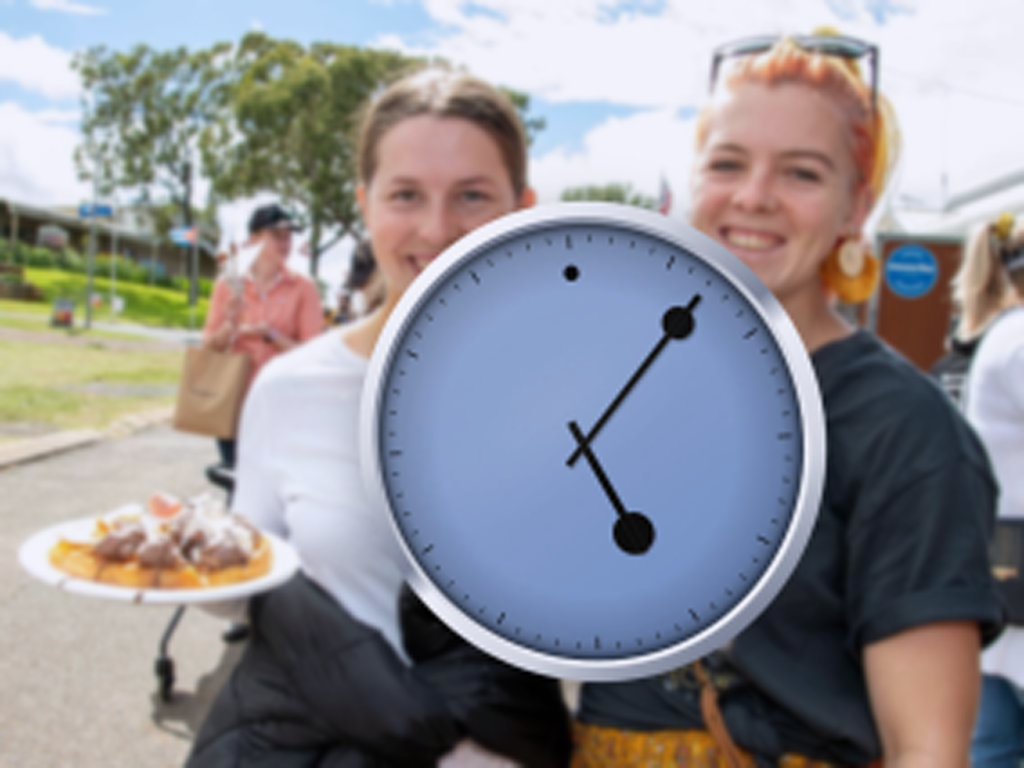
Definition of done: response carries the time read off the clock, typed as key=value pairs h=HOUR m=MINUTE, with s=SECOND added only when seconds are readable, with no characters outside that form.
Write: h=5 m=7
